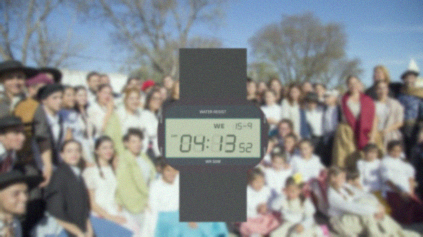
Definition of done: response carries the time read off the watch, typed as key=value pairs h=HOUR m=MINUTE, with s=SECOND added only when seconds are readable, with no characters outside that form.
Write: h=4 m=13 s=52
